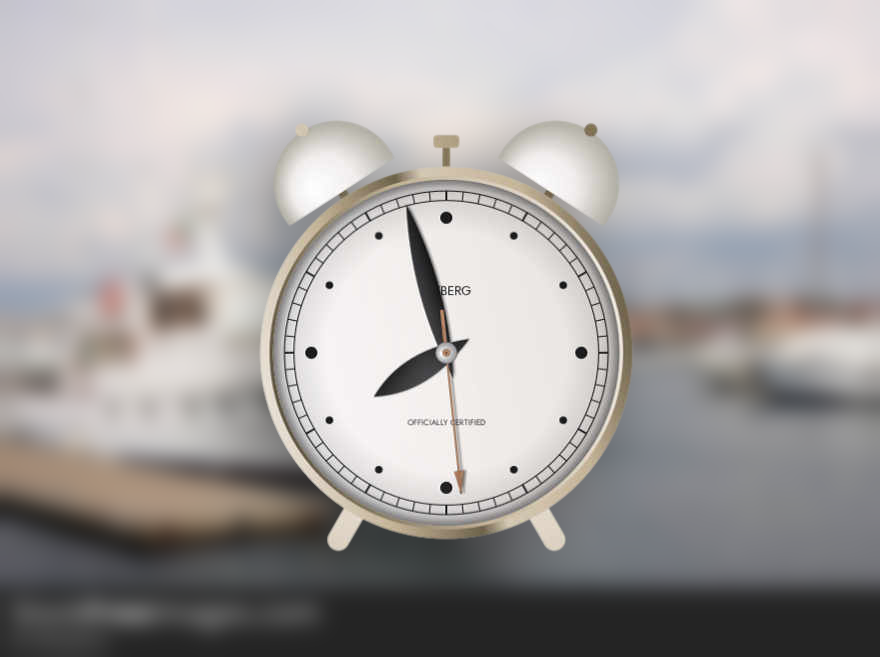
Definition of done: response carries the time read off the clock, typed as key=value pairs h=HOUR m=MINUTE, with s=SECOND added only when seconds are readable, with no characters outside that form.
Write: h=7 m=57 s=29
